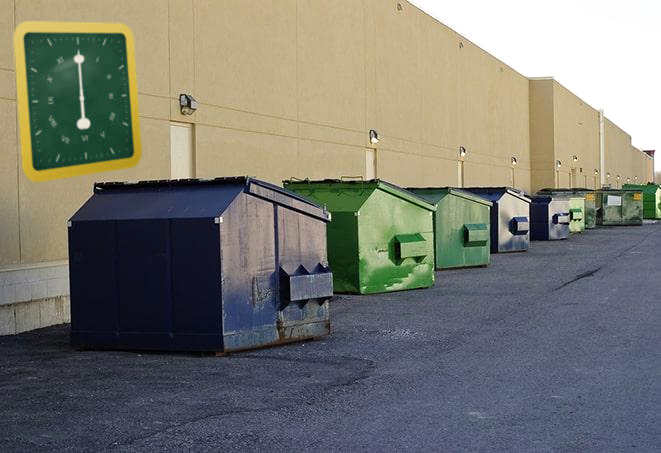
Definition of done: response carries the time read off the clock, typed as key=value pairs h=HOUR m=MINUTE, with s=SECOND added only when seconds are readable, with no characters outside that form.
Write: h=6 m=0
